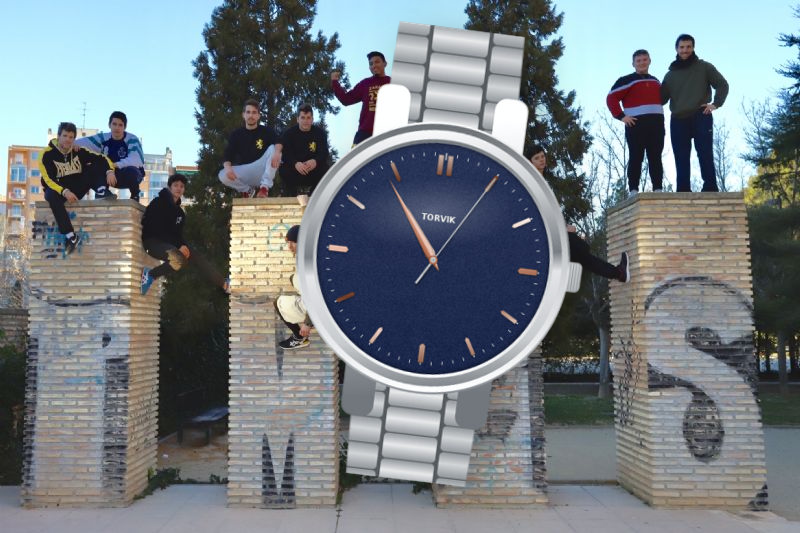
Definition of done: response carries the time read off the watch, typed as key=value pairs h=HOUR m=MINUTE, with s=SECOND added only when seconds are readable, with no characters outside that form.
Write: h=10 m=54 s=5
